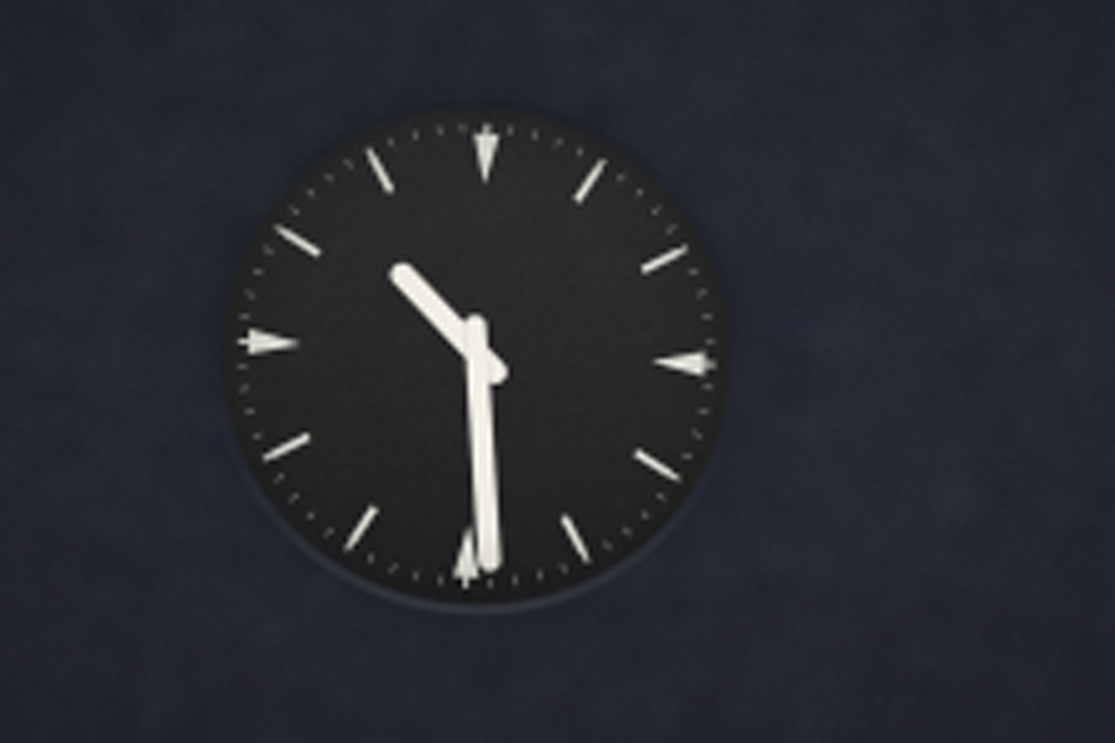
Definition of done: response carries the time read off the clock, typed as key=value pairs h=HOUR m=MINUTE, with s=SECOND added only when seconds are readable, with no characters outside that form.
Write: h=10 m=29
